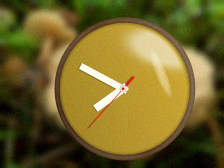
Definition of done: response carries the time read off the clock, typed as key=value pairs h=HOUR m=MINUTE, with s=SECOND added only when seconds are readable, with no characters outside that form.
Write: h=7 m=49 s=37
